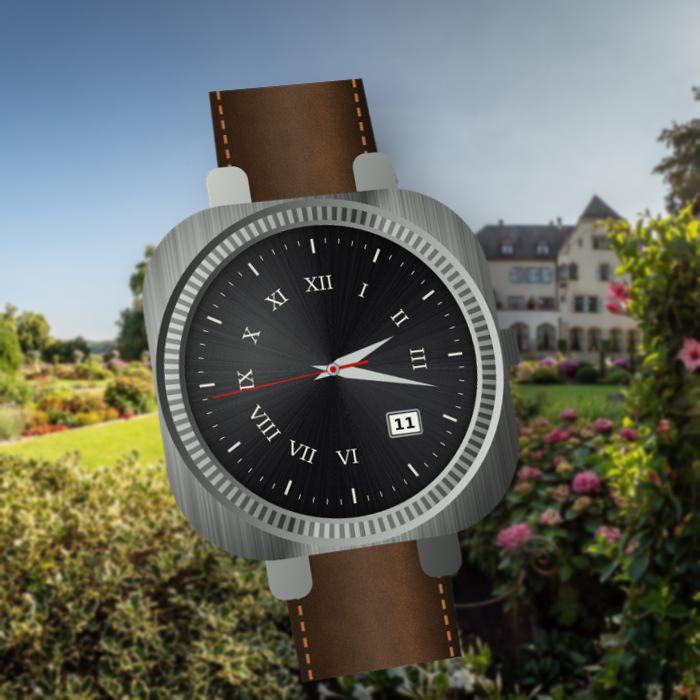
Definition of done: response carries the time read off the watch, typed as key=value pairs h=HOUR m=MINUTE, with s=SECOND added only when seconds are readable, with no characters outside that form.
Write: h=2 m=17 s=44
